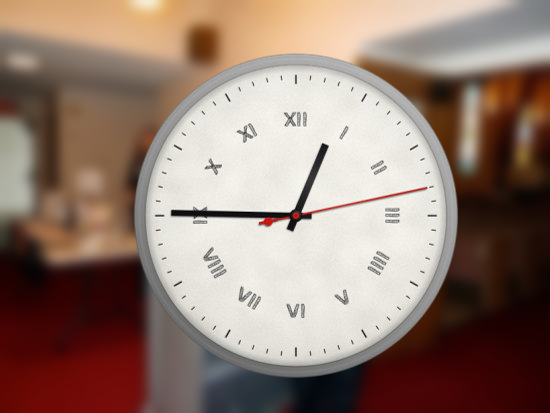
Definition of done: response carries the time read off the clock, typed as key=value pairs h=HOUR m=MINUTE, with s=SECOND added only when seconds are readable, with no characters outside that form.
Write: h=12 m=45 s=13
